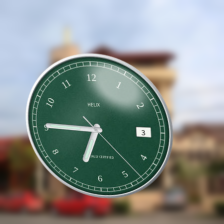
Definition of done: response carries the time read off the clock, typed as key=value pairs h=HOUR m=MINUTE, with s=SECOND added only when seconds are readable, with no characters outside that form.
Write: h=6 m=45 s=23
